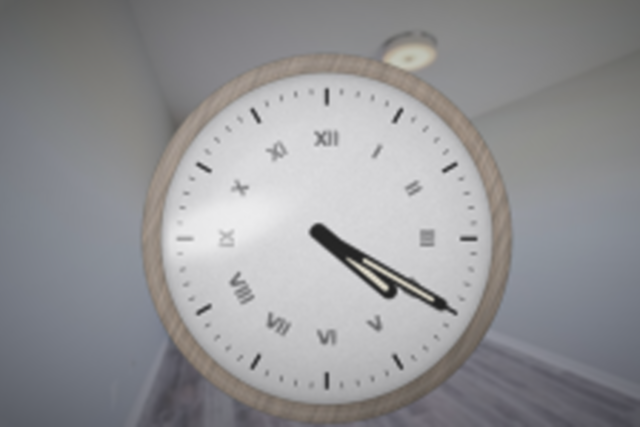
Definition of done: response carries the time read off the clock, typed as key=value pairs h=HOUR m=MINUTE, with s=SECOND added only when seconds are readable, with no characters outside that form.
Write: h=4 m=20
